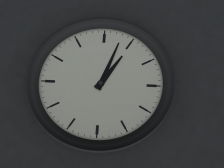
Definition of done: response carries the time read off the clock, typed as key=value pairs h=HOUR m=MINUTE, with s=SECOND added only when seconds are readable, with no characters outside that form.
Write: h=1 m=3
